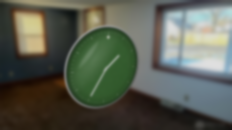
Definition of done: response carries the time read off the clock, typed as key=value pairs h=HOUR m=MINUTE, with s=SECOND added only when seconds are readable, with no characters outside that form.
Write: h=1 m=35
